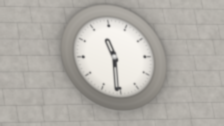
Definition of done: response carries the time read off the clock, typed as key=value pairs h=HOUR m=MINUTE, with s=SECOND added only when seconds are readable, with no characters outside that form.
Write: h=11 m=31
